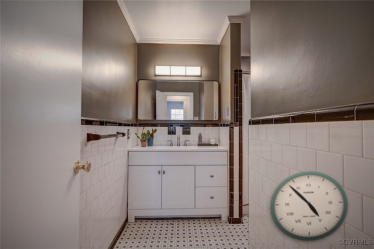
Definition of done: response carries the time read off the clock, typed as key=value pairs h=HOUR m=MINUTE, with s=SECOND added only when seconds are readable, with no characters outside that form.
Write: h=4 m=53
